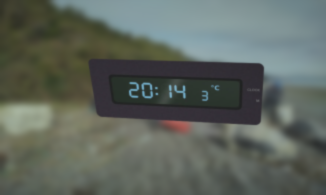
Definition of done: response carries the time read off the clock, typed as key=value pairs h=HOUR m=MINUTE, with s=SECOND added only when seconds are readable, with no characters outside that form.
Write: h=20 m=14
